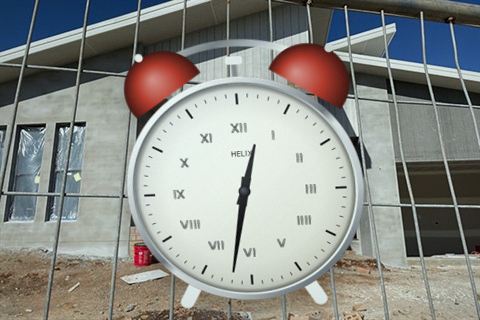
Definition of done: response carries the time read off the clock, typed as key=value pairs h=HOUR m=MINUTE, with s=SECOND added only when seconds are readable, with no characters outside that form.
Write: h=12 m=32
